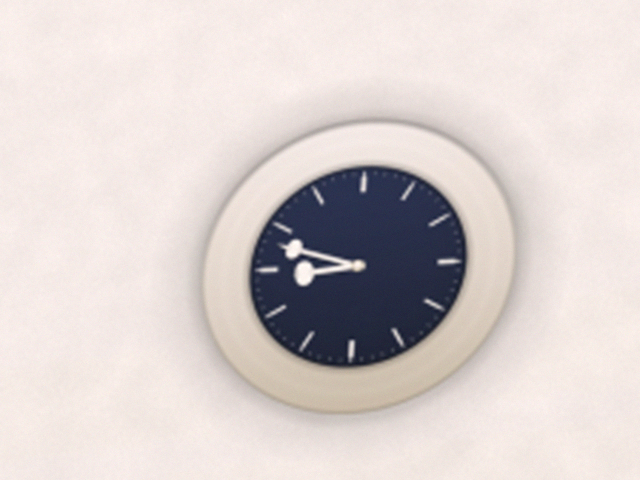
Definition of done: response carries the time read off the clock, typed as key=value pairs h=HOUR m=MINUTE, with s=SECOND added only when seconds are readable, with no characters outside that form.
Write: h=8 m=48
